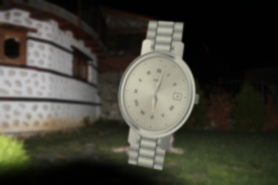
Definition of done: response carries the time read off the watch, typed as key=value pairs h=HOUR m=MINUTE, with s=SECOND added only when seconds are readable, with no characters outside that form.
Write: h=6 m=2
